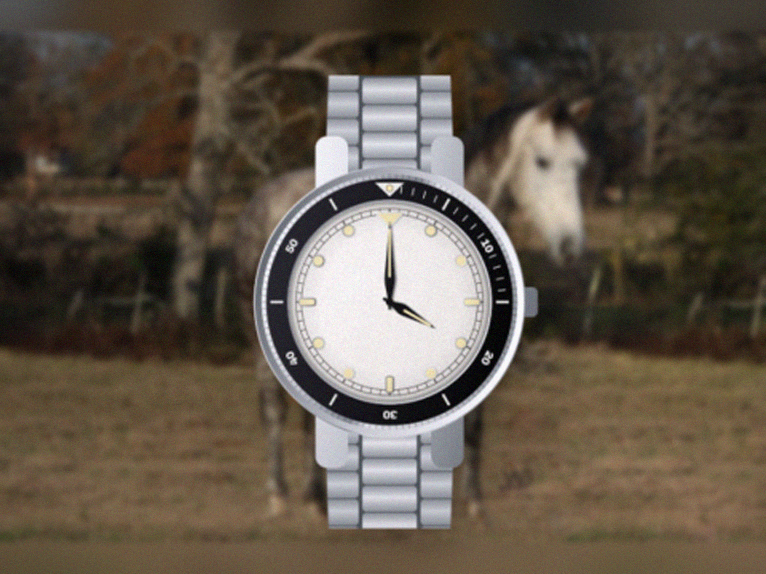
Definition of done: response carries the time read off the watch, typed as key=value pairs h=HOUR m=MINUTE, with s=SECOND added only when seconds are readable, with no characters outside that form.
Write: h=4 m=0
